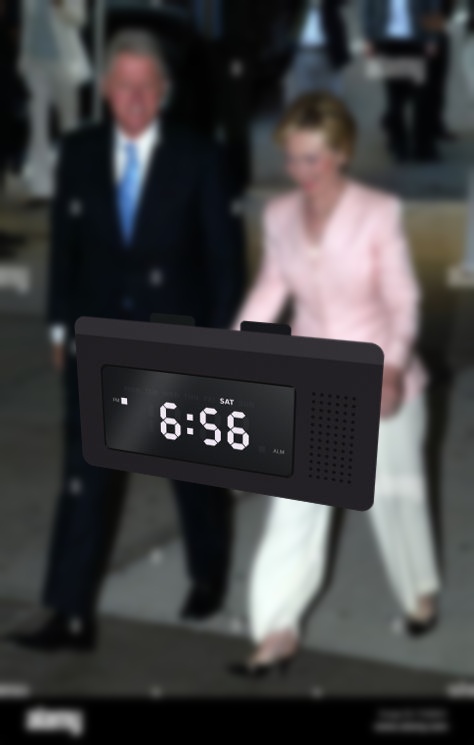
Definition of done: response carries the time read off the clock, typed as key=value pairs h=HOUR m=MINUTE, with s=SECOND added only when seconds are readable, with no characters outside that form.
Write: h=6 m=56
